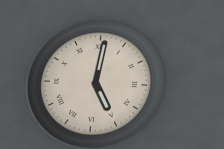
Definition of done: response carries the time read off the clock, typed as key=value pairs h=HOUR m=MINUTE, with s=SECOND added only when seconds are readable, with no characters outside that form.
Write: h=5 m=1
